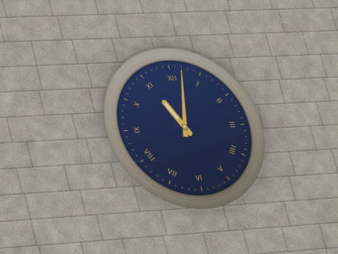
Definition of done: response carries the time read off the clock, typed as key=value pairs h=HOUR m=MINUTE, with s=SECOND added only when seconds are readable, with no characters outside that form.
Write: h=11 m=2
